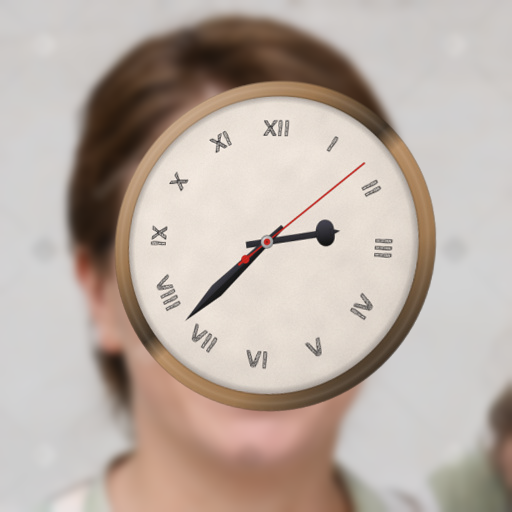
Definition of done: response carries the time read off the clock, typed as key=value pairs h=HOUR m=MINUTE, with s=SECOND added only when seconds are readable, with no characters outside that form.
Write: h=2 m=37 s=8
